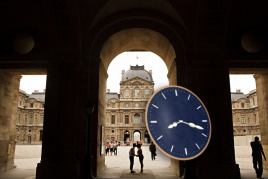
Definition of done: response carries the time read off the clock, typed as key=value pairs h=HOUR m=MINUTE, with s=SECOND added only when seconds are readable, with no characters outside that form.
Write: h=8 m=18
